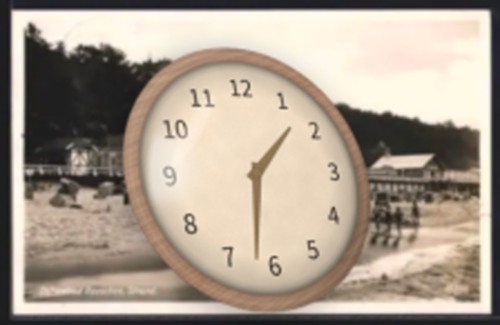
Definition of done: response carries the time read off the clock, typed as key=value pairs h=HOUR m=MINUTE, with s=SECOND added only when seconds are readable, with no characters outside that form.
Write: h=1 m=32
